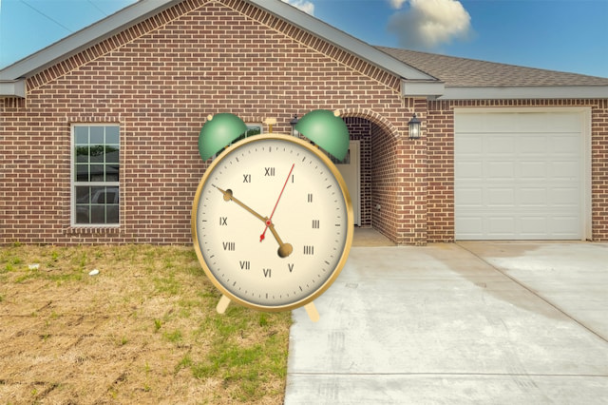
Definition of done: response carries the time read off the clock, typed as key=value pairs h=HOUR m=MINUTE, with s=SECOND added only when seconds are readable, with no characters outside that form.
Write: h=4 m=50 s=4
